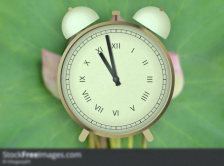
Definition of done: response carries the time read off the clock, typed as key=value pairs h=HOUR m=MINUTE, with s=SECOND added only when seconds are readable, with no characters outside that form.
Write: h=10 m=58
